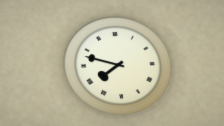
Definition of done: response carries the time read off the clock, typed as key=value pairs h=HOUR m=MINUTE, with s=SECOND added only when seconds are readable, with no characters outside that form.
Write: h=7 m=48
